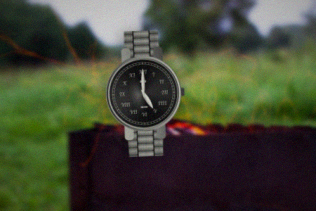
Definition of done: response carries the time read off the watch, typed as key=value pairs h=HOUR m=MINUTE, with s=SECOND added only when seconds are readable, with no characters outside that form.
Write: h=5 m=0
